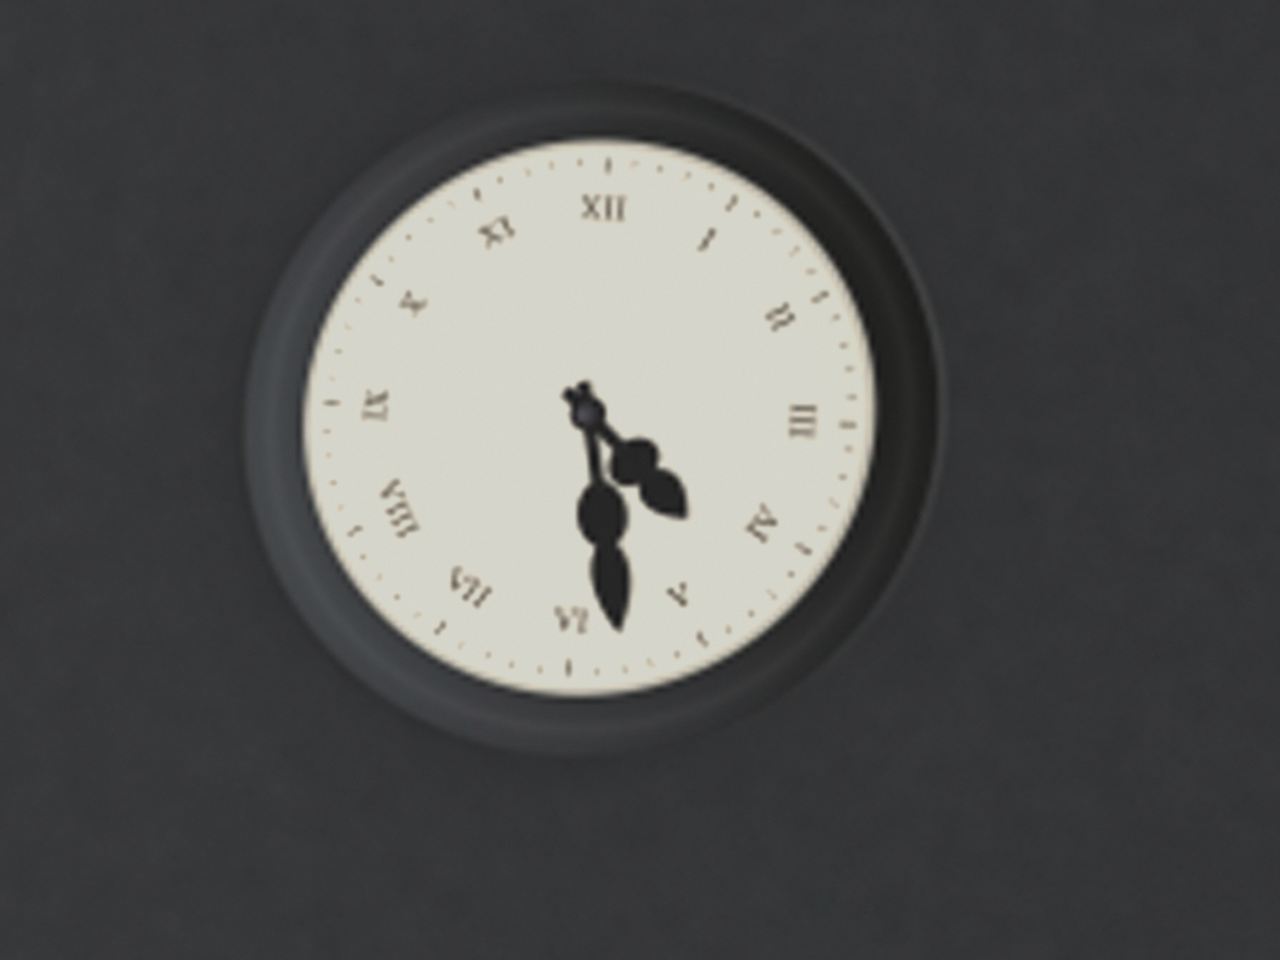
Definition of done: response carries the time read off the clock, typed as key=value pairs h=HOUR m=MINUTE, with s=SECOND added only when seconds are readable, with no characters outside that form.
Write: h=4 m=28
